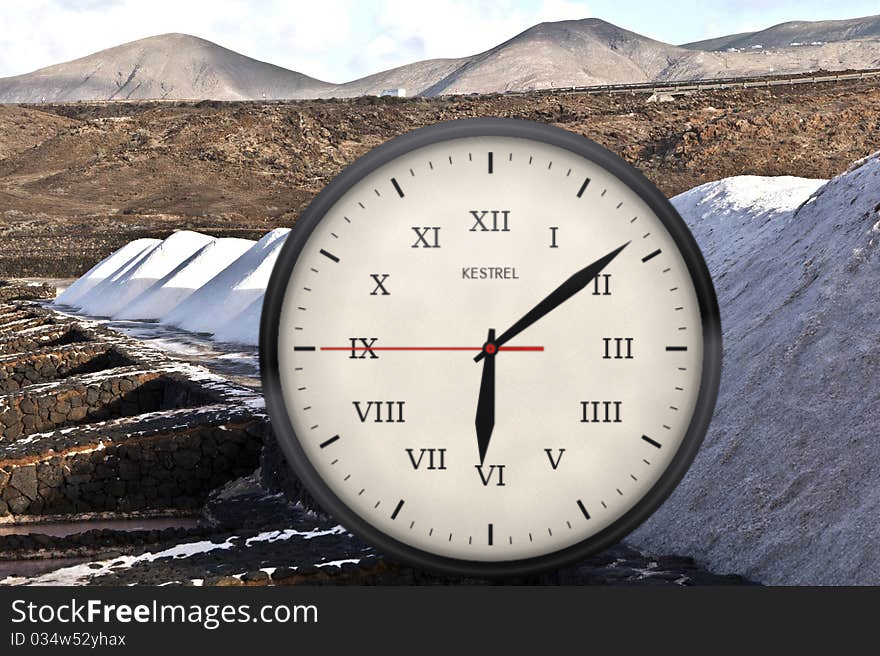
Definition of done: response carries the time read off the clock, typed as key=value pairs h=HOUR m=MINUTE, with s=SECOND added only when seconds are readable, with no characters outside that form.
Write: h=6 m=8 s=45
